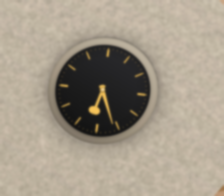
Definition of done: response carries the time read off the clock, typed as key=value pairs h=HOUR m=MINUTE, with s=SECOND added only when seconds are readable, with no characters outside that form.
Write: h=6 m=26
